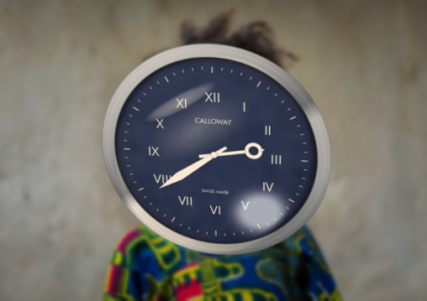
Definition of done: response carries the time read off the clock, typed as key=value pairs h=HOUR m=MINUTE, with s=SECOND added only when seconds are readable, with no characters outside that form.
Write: h=2 m=39
